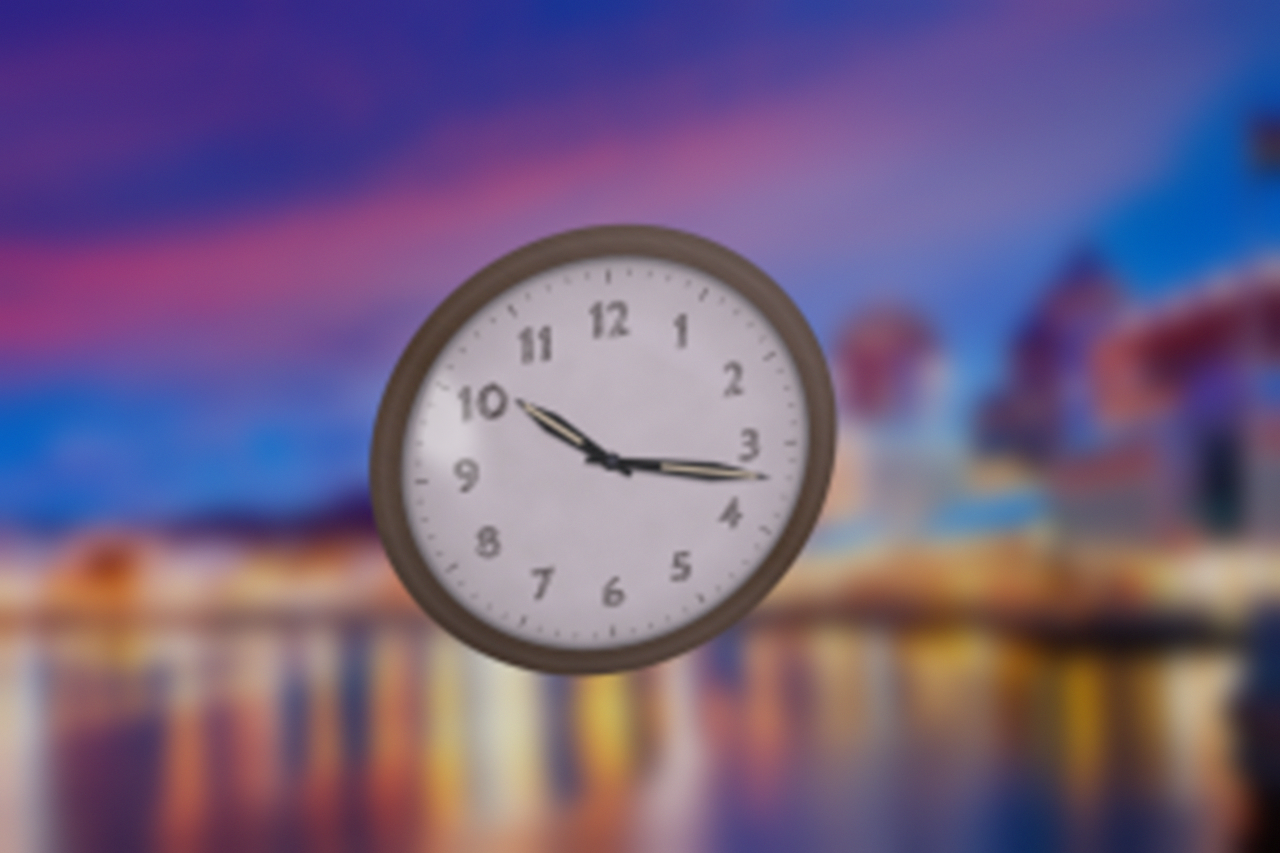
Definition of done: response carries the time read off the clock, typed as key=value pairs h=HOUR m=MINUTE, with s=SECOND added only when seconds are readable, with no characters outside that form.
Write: h=10 m=17
